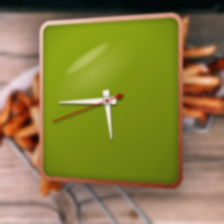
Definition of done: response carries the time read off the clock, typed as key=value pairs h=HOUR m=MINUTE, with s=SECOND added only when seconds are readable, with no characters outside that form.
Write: h=5 m=44 s=42
